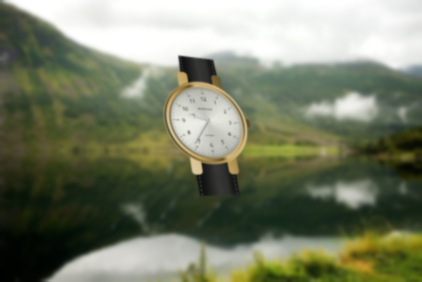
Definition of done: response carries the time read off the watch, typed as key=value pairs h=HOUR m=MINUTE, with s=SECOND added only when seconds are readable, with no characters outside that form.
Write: h=9 m=36
